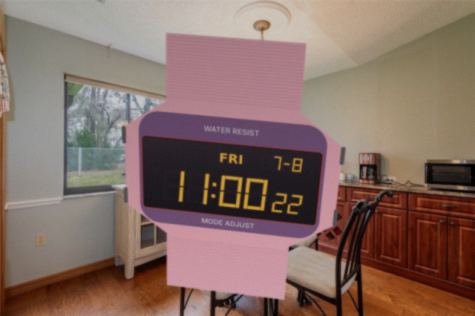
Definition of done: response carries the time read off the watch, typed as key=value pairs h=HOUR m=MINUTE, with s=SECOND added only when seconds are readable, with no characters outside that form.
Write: h=11 m=0 s=22
